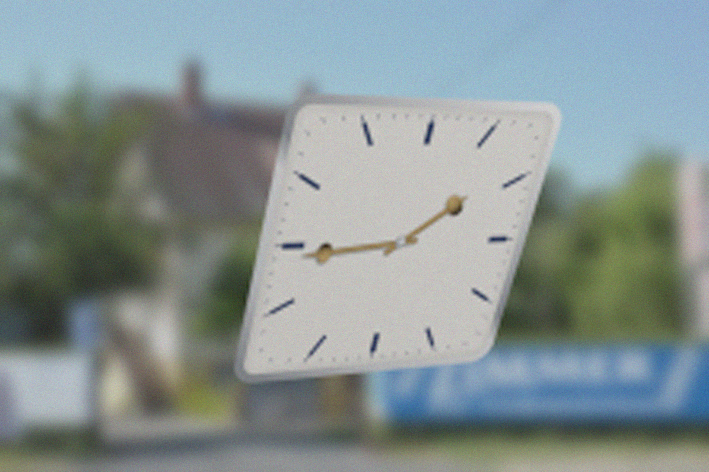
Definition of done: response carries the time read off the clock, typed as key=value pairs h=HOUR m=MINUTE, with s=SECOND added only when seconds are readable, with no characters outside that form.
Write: h=1 m=44
